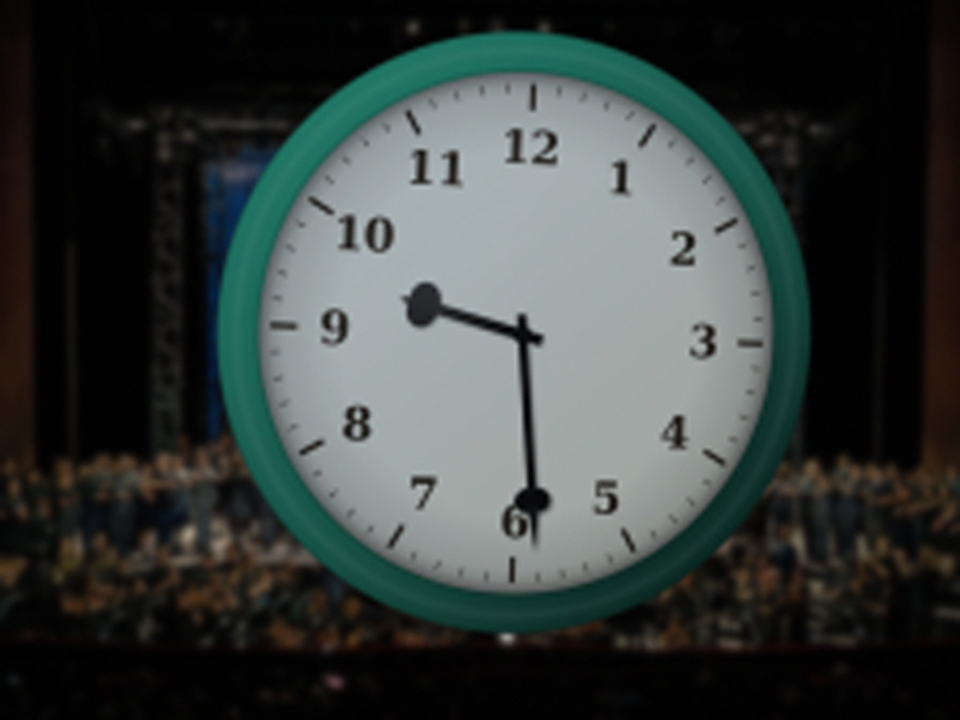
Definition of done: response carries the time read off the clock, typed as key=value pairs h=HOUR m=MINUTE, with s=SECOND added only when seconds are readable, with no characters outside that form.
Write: h=9 m=29
